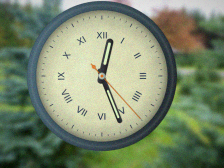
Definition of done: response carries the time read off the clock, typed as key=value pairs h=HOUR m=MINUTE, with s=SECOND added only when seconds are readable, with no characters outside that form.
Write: h=12 m=26 s=23
